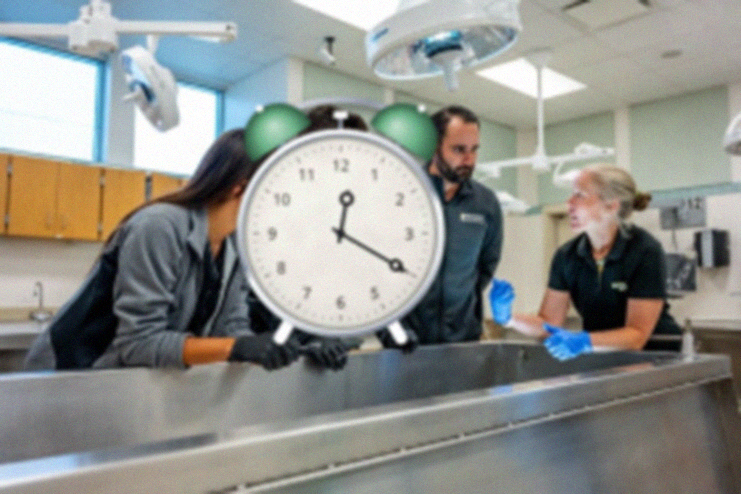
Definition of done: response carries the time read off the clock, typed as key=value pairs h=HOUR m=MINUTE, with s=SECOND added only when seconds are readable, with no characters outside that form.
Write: h=12 m=20
